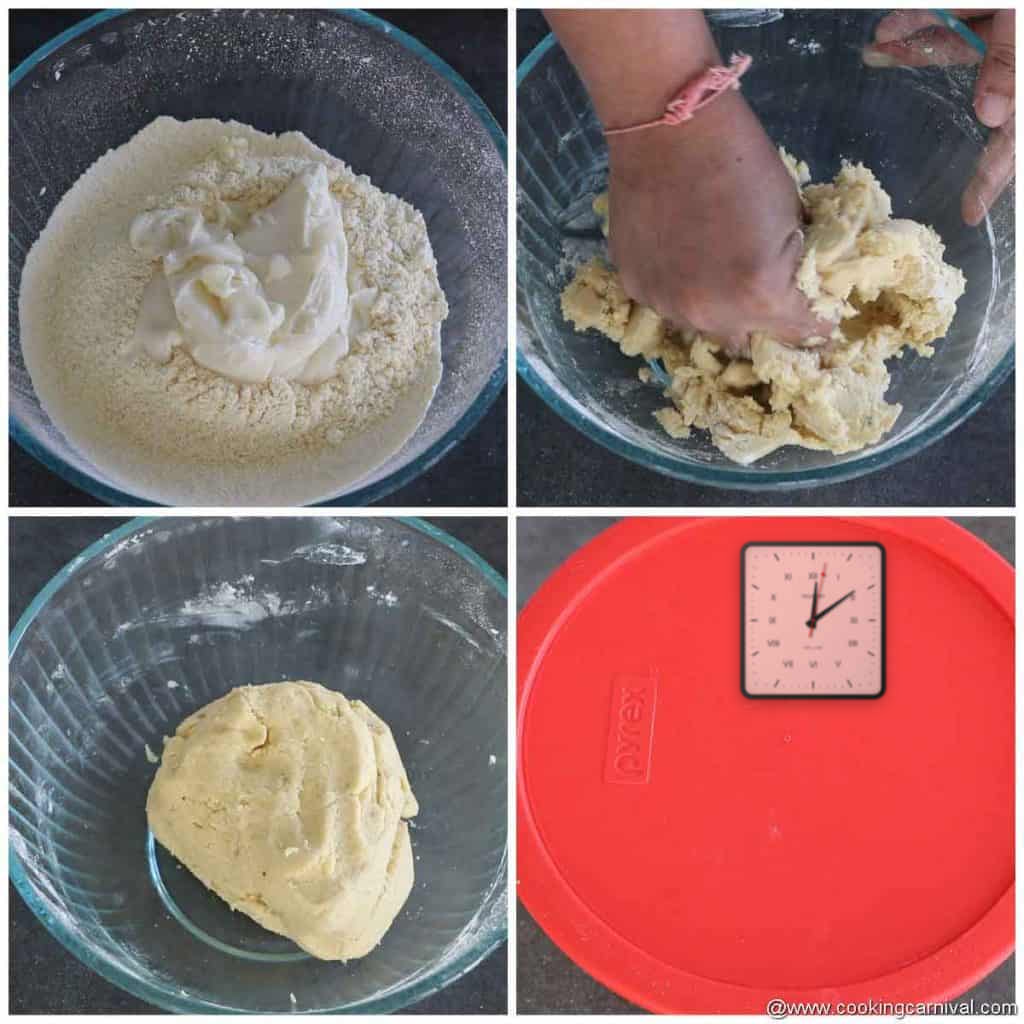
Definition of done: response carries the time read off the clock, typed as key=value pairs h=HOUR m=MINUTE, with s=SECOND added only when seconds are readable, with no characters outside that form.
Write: h=12 m=9 s=2
